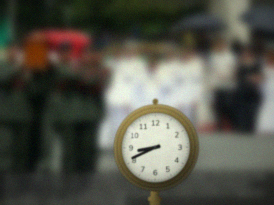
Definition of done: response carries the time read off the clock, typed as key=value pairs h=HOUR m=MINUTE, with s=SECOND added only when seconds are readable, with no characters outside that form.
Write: h=8 m=41
